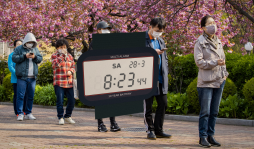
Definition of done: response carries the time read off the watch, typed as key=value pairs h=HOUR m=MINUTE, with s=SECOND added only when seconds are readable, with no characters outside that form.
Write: h=8 m=23 s=44
